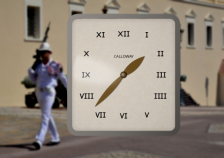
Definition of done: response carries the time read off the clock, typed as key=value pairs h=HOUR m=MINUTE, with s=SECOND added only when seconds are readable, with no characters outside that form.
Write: h=1 m=37
